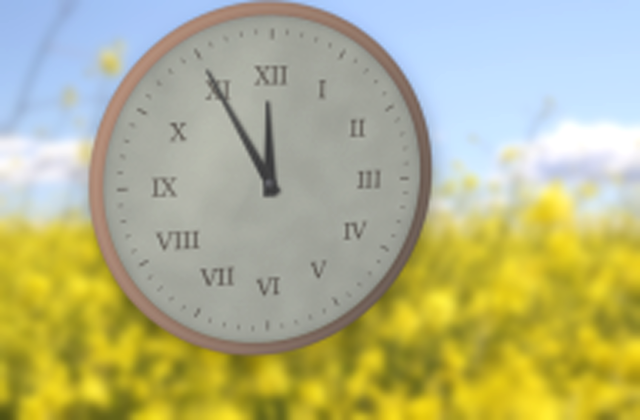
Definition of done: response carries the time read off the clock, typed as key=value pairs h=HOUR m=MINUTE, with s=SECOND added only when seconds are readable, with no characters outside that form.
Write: h=11 m=55
